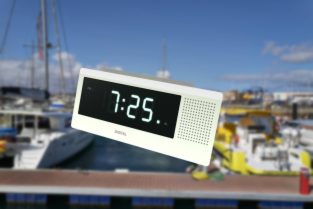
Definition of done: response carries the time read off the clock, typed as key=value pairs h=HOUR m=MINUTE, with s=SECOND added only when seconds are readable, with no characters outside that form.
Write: h=7 m=25
